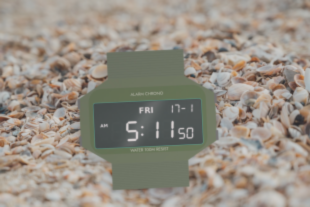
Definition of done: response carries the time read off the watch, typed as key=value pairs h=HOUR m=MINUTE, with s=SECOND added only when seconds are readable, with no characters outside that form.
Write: h=5 m=11 s=50
